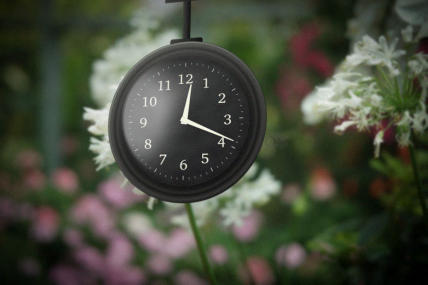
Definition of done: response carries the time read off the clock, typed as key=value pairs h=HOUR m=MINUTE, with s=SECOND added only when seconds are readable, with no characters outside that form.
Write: h=12 m=19
